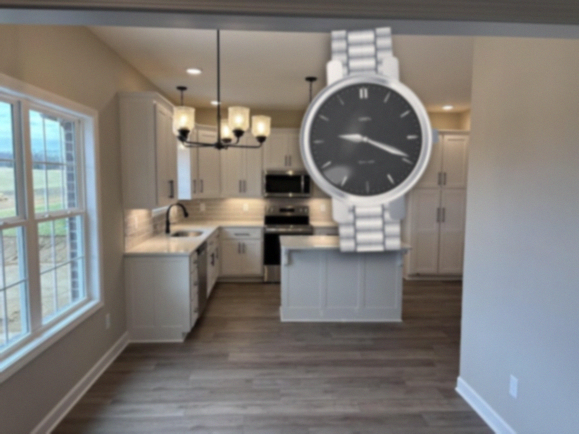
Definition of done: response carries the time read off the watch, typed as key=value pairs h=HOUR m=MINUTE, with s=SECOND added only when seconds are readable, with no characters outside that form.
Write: h=9 m=19
